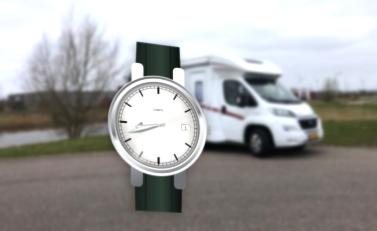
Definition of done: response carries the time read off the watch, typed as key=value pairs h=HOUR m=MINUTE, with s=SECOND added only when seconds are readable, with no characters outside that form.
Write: h=8 m=42
